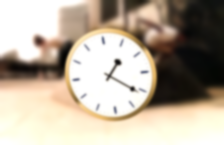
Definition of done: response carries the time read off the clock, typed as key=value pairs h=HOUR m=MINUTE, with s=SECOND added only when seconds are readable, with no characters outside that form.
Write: h=1 m=21
